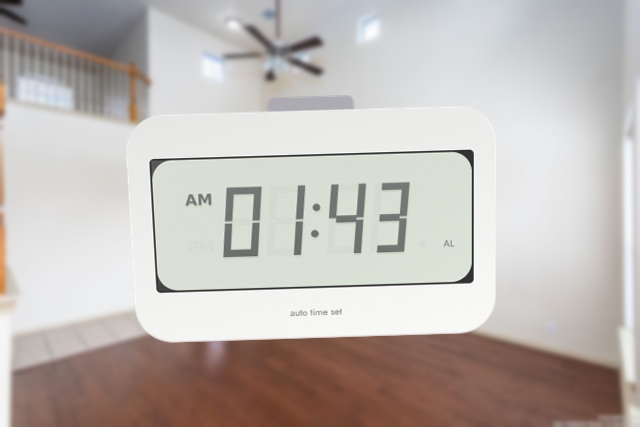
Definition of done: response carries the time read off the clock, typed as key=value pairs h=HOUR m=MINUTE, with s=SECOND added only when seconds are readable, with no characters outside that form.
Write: h=1 m=43
